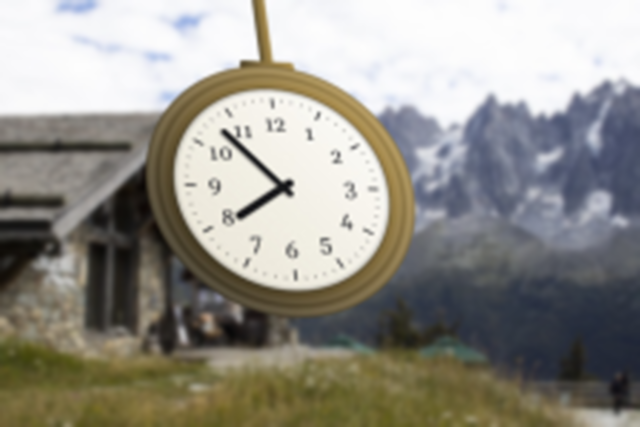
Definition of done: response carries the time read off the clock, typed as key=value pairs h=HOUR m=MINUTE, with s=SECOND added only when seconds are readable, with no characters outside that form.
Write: h=7 m=53
